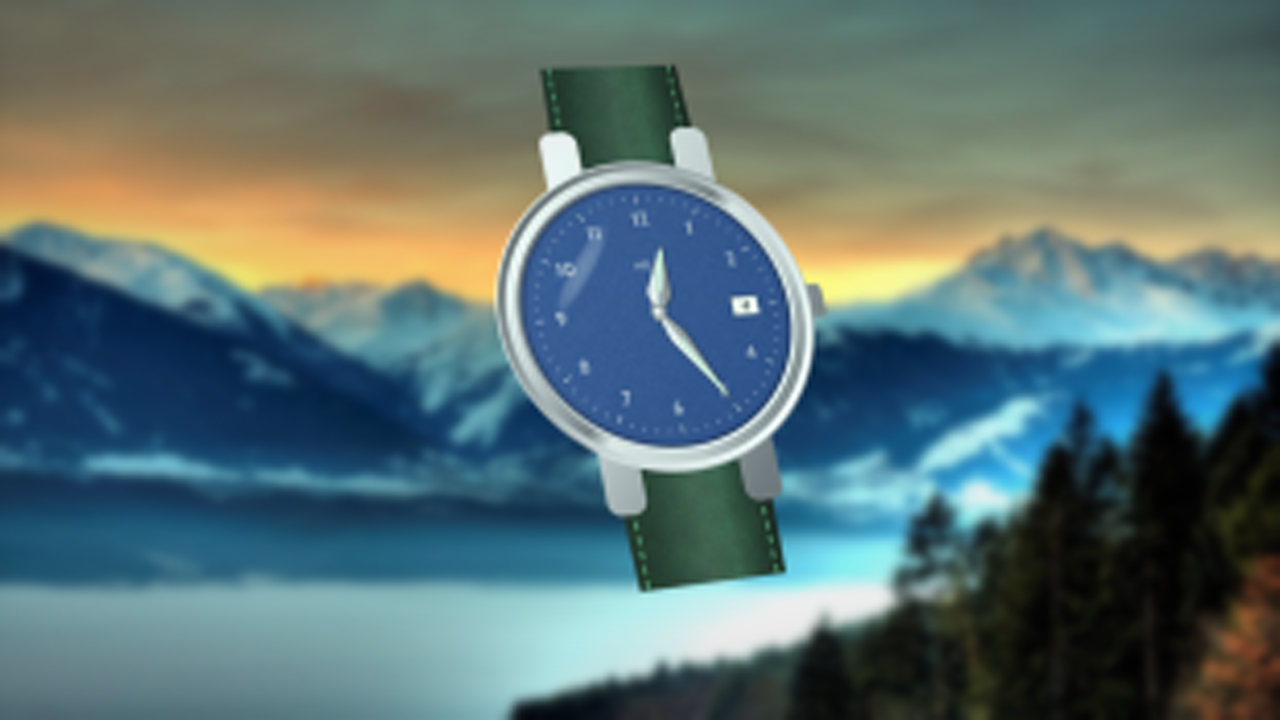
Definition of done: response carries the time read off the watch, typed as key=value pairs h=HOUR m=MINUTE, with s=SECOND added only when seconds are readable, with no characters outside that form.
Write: h=12 m=25
